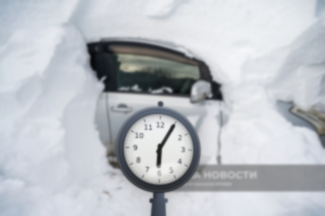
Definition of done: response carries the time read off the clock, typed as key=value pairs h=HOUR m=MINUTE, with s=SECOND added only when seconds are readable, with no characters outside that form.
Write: h=6 m=5
